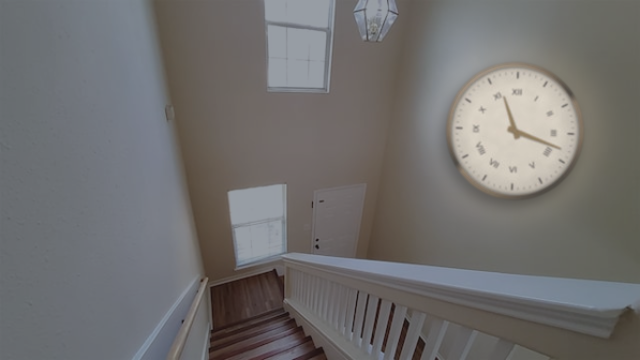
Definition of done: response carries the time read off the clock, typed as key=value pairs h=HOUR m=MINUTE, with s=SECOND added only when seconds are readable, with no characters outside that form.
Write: h=11 m=18
